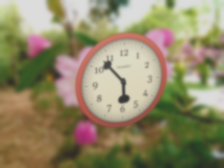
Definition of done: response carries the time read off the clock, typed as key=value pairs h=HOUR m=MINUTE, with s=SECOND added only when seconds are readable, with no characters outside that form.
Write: h=5 m=53
